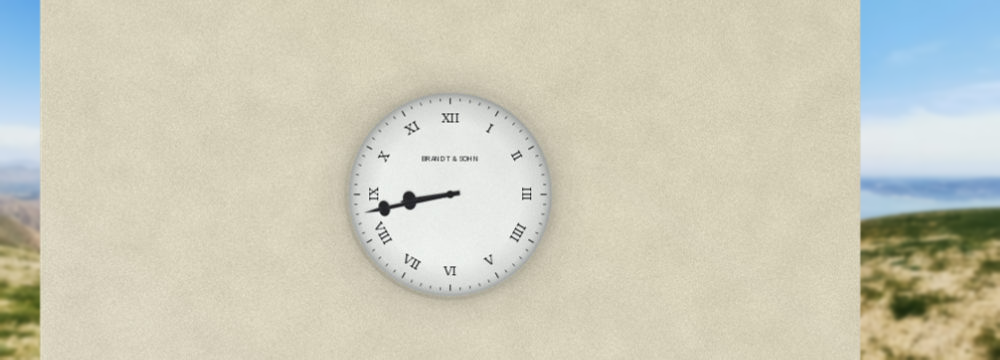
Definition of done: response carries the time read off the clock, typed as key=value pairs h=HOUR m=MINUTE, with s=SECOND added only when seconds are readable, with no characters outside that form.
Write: h=8 m=43
